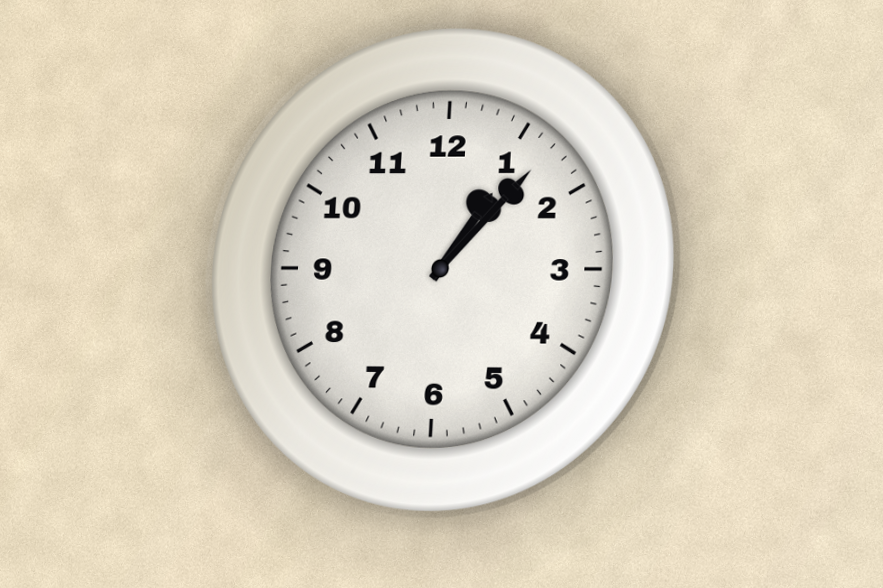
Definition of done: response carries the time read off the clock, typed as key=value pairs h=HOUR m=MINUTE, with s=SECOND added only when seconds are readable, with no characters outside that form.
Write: h=1 m=7
